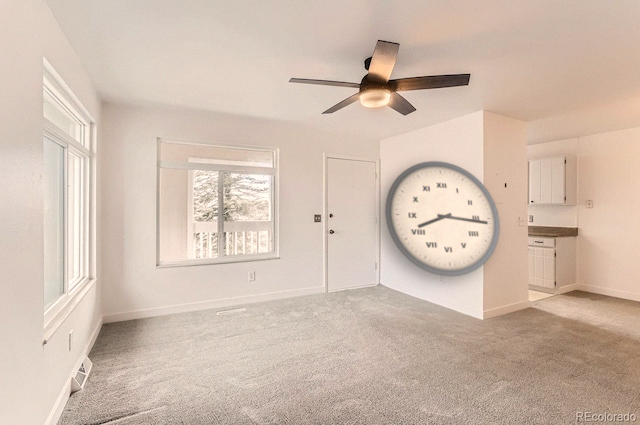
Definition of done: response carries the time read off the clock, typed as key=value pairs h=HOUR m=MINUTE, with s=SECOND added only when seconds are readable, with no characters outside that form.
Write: h=8 m=16
